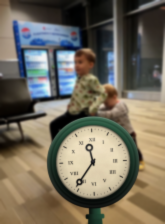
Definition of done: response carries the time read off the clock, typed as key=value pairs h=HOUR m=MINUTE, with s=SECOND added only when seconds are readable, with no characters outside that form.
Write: h=11 m=36
